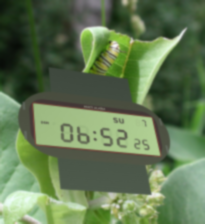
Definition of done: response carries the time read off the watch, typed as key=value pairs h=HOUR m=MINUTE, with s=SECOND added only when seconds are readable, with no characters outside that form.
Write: h=6 m=52 s=25
